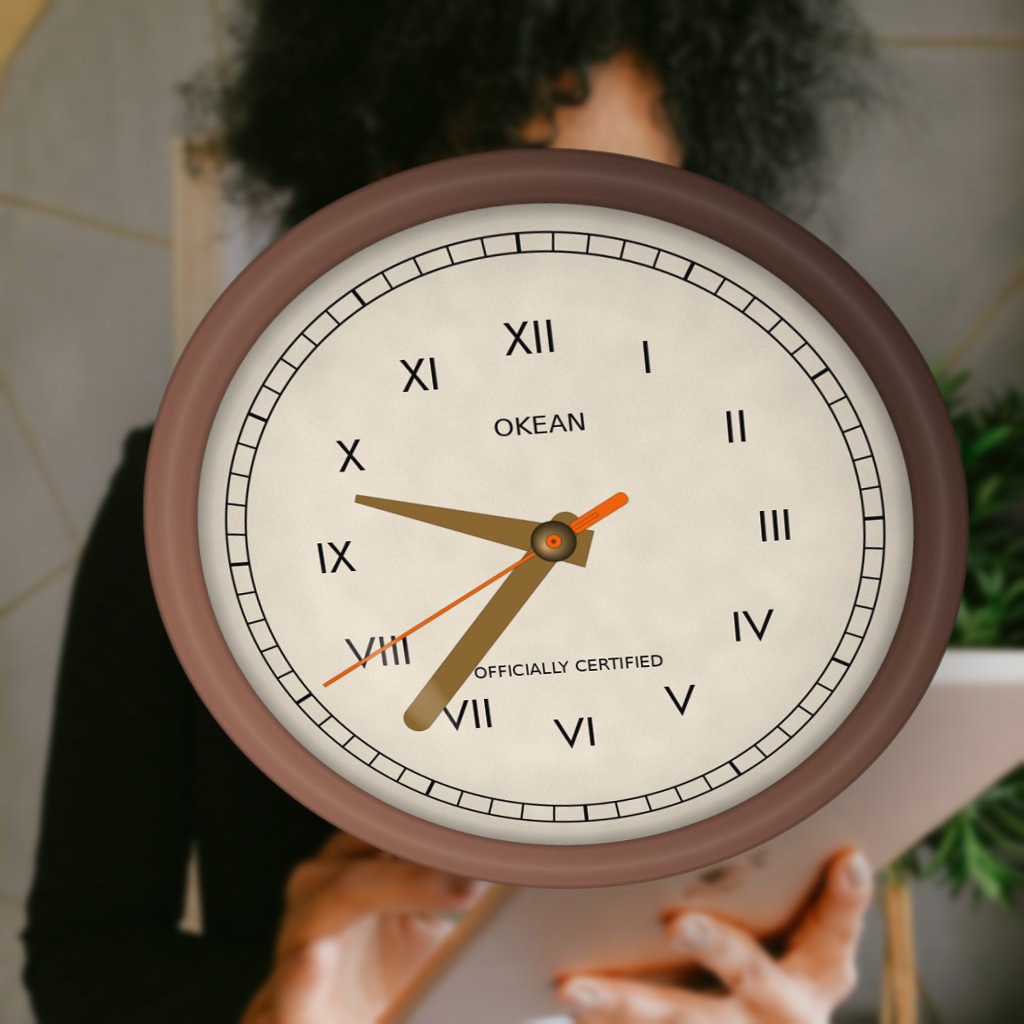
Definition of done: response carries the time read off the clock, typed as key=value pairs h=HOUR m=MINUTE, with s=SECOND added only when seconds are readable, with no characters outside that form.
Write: h=9 m=36 s=40
